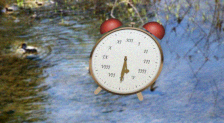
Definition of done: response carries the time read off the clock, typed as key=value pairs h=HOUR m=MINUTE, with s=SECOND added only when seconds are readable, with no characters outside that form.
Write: h=5 m=30
